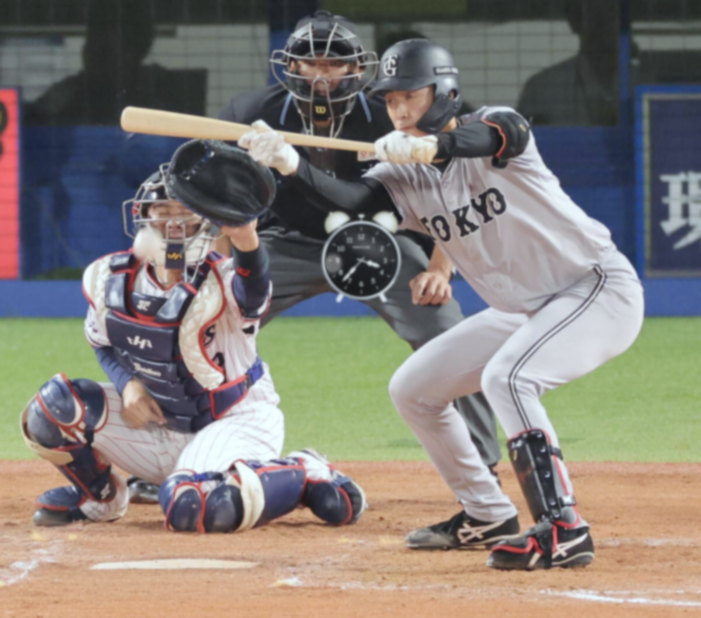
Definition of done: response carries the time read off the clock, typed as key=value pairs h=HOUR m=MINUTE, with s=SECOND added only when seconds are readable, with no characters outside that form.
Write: h=3 m=37
